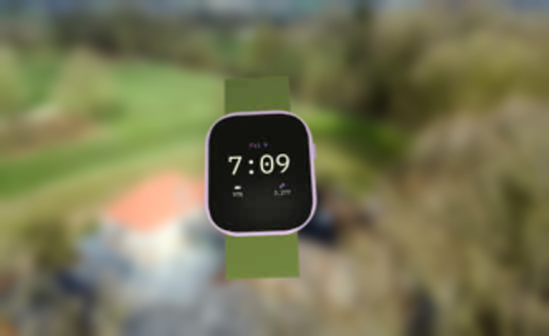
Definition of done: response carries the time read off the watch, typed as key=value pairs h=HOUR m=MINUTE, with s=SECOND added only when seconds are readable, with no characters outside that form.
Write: h=7 m=9
